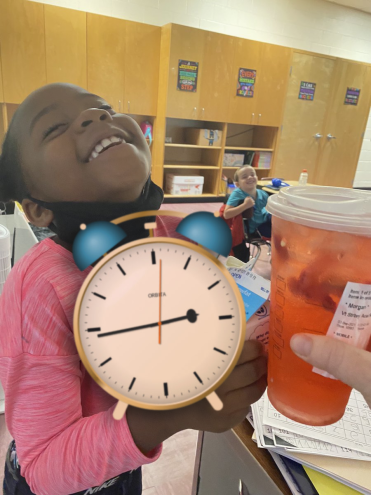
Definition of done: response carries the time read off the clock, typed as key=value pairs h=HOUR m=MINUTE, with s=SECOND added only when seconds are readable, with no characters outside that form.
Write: h=2 m=44 s=1
